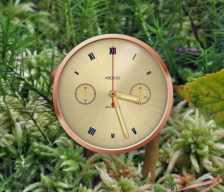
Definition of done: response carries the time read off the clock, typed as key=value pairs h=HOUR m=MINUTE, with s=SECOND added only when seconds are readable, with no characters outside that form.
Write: h=3 m=27
